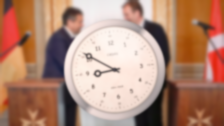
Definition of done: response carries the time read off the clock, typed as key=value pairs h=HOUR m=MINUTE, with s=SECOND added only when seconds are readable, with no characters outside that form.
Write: h=8 m=51
